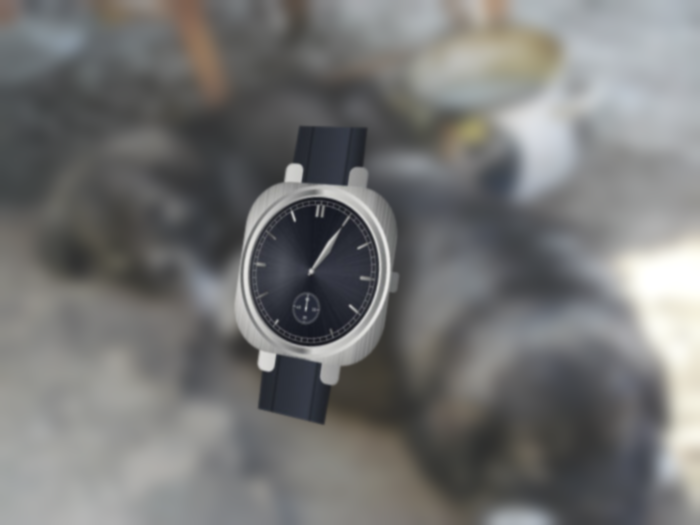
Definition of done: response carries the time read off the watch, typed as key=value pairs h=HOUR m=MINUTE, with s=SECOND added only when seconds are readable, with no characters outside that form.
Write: h=1 m=5
